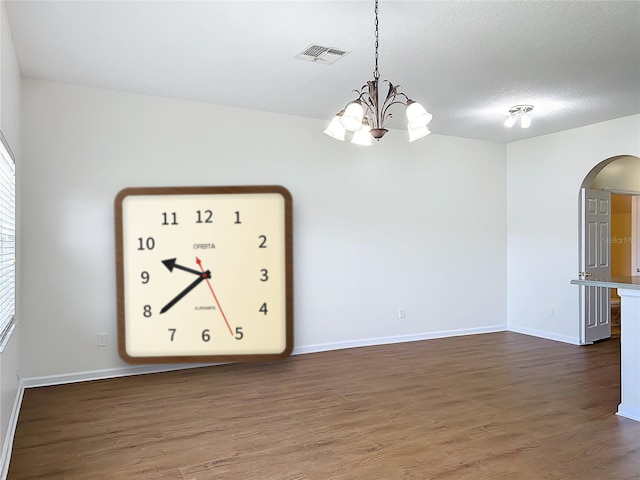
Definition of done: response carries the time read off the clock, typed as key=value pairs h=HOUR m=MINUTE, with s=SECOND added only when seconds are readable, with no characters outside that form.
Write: h=9 m=38 s=26
